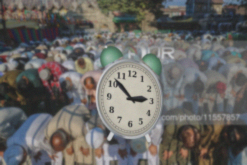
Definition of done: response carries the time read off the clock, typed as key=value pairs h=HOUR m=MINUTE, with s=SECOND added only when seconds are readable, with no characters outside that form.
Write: h=2 m=52
